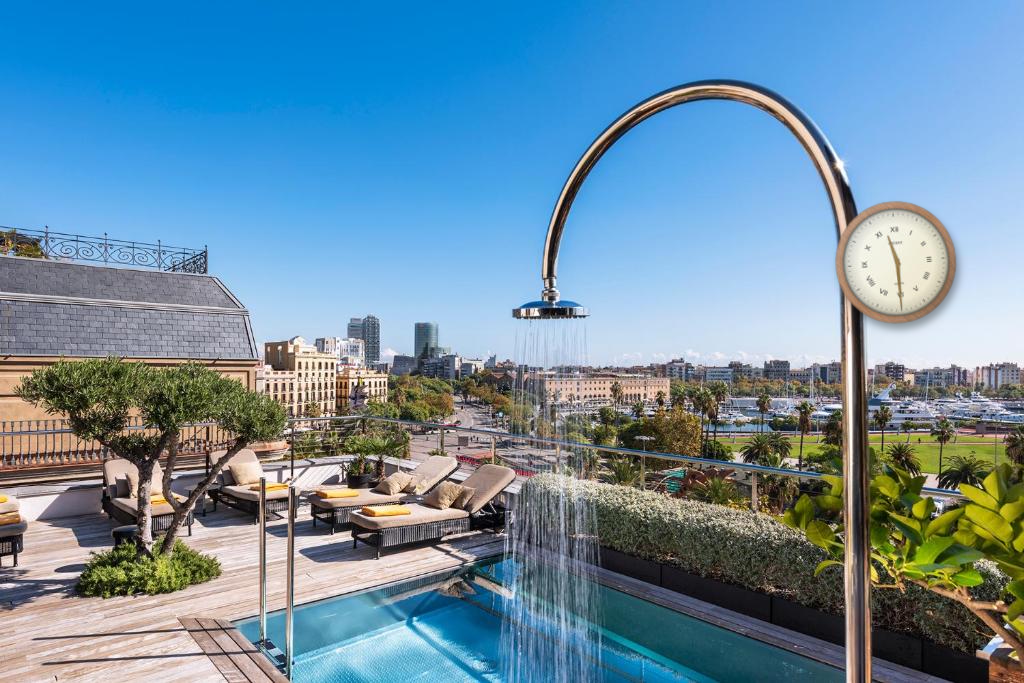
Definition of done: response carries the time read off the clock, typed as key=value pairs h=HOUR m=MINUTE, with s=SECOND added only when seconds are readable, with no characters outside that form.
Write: h=11 m=30
